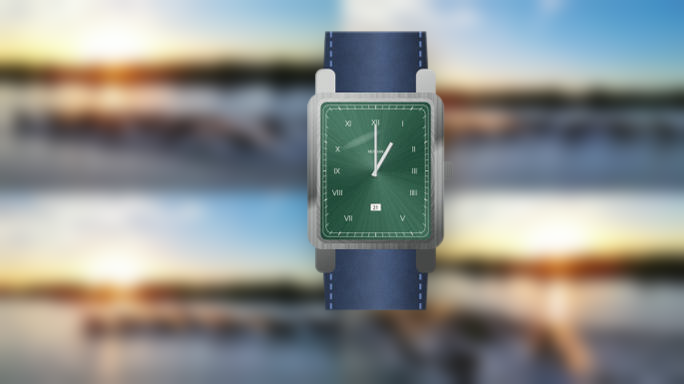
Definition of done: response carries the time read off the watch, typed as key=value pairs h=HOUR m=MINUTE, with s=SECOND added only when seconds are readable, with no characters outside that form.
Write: h=1 m=0
